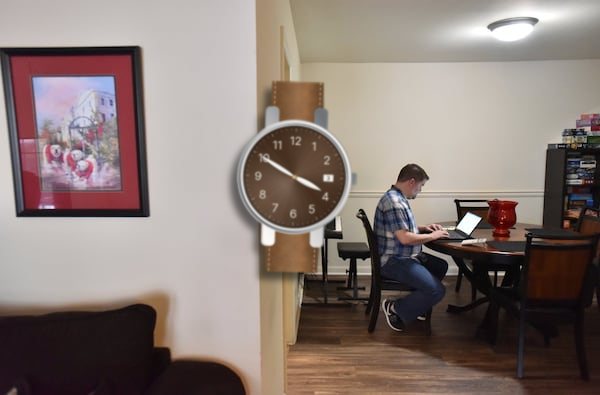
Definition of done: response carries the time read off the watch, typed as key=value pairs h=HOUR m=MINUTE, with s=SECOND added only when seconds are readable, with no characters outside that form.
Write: h=3 m=50
